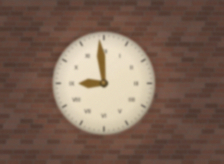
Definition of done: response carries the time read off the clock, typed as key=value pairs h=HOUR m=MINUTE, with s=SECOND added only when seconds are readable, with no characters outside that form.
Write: h=8 m=59
